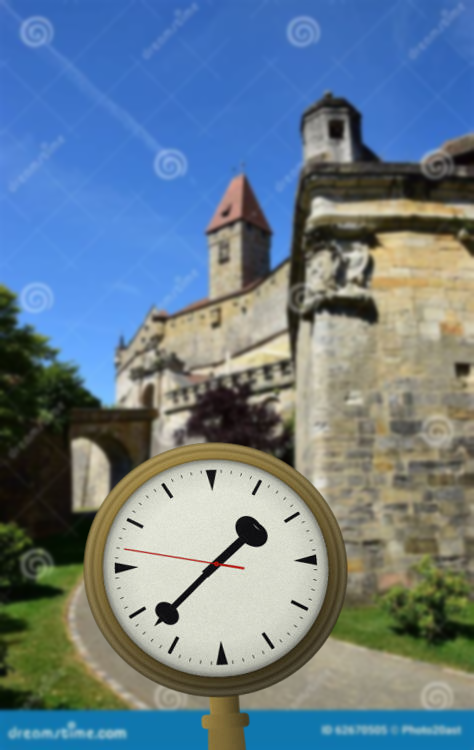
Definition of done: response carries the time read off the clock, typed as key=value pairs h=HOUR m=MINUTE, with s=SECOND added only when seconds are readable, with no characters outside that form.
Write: h=1 m=37 s=47
